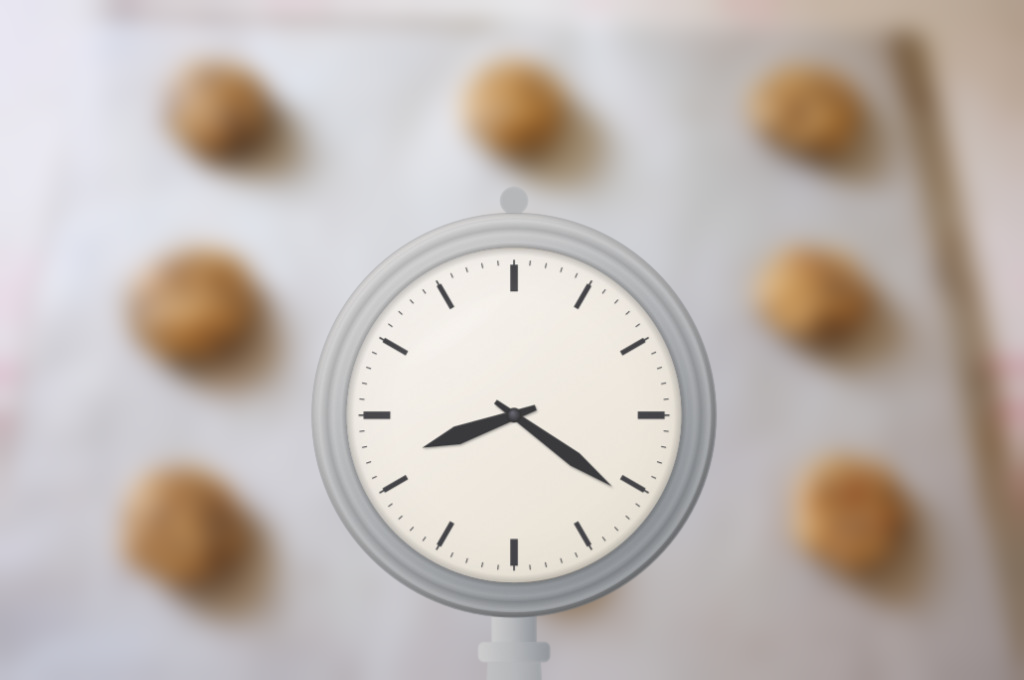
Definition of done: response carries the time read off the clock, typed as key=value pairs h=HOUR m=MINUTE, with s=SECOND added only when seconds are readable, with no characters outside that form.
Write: h=8 m=21
